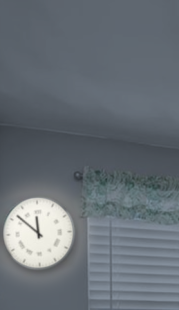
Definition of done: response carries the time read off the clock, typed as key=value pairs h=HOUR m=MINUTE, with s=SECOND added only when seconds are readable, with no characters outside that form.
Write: h=11 m=52
